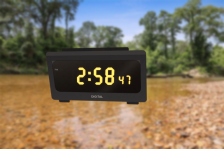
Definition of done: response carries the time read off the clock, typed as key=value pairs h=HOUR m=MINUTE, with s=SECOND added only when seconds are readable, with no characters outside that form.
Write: h=2 m=58 s=47
